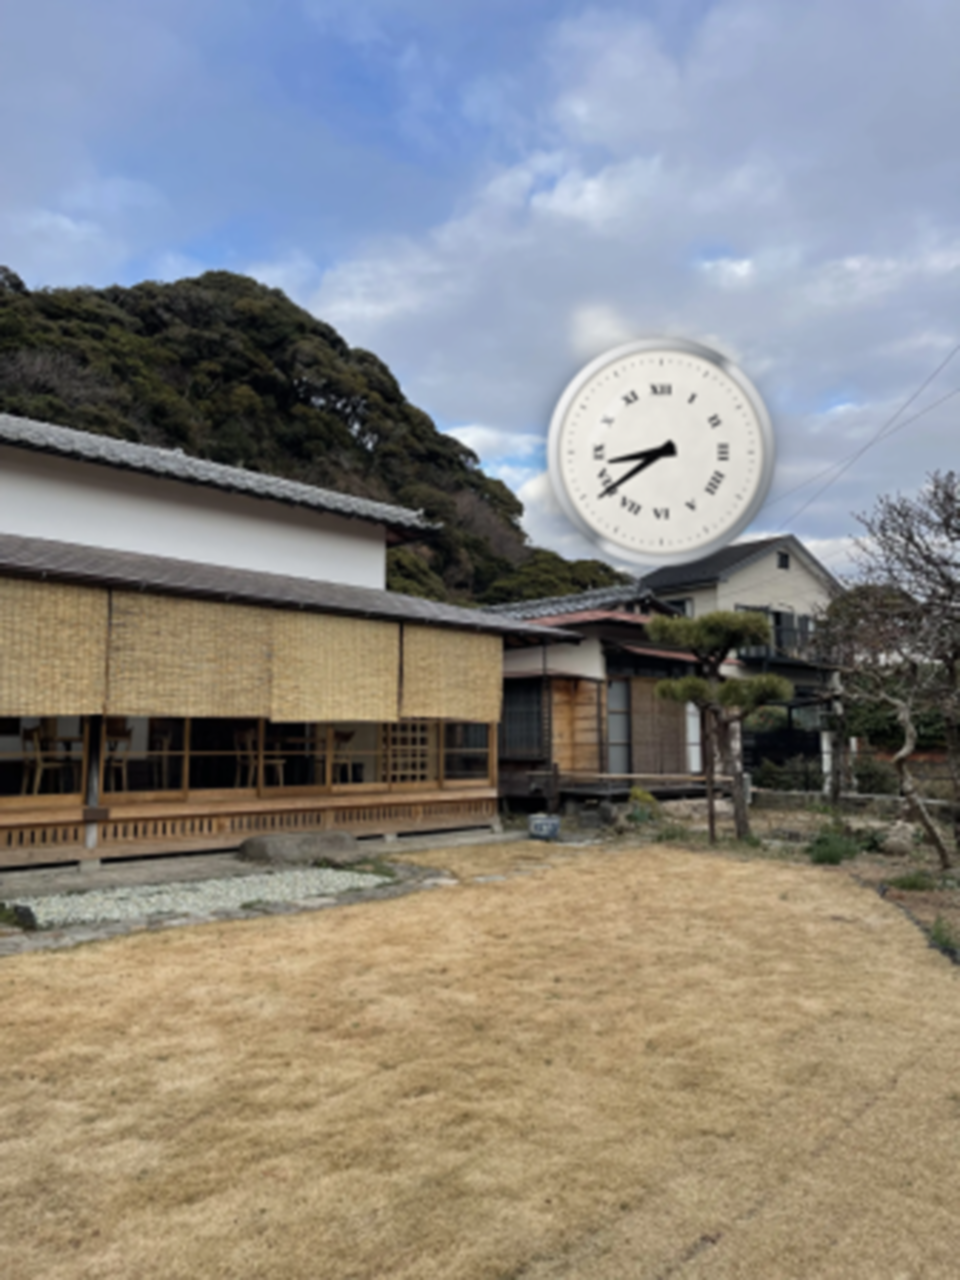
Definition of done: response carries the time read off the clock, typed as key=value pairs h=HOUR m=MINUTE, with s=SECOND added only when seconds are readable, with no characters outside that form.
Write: h=8 m=39
